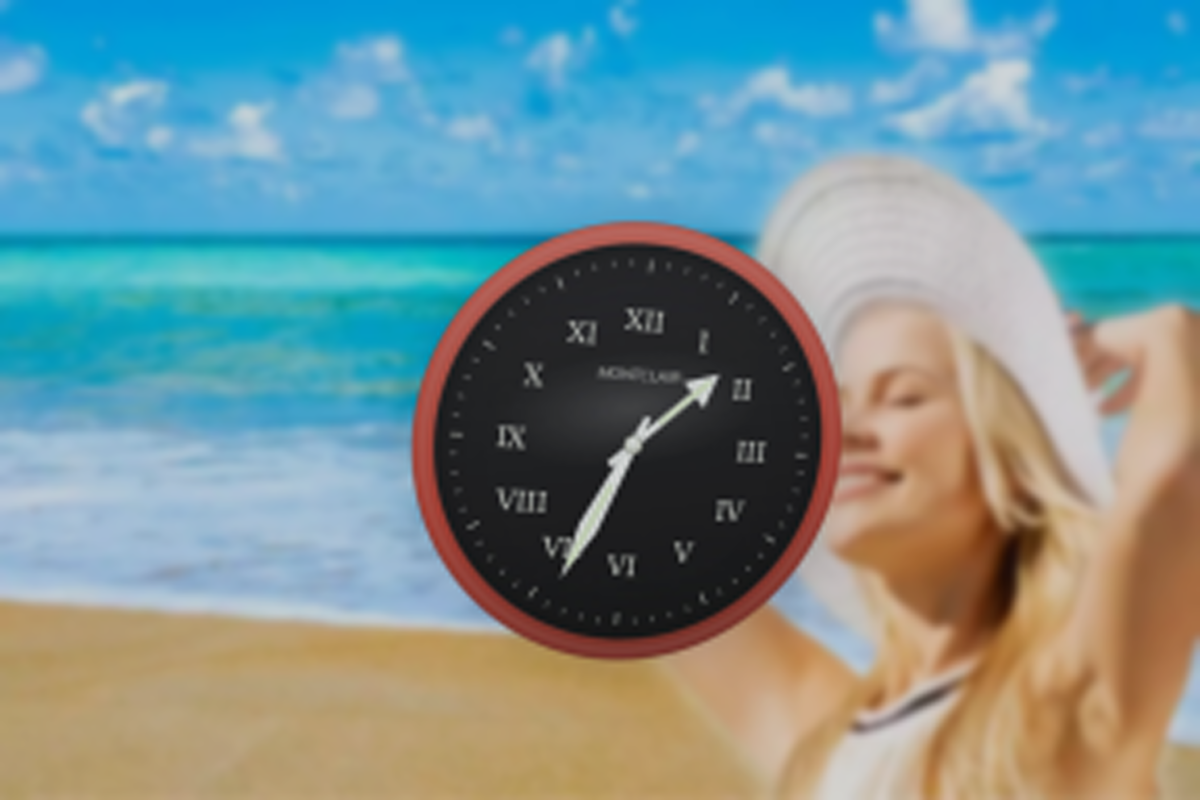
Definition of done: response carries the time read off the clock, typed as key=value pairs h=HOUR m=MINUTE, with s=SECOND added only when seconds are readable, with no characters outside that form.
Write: h=1 m=34
